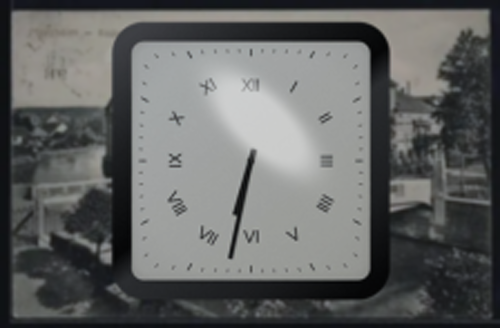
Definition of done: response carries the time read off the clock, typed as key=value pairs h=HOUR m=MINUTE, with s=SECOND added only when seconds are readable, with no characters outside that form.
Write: h=6 m=32
